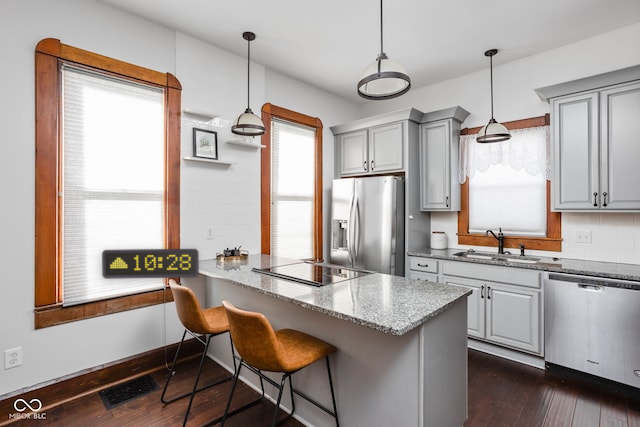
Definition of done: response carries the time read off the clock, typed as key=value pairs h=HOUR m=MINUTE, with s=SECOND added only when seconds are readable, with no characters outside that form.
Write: h=10 m=28
